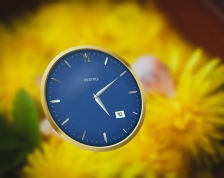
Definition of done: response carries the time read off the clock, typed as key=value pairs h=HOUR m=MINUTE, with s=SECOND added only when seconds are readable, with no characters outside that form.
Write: h=5 m=10
